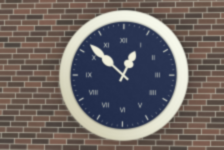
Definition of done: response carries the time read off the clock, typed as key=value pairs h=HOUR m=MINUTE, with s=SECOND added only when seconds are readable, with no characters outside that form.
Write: h=12 m=52
